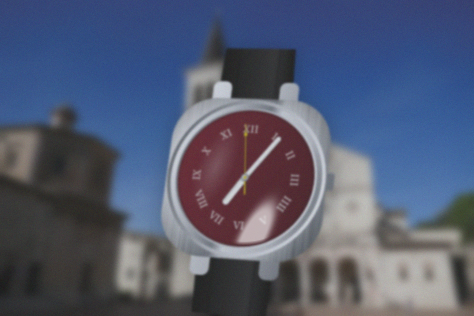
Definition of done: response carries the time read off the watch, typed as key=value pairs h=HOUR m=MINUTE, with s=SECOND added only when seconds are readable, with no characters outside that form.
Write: h=7 m=5 s=59
